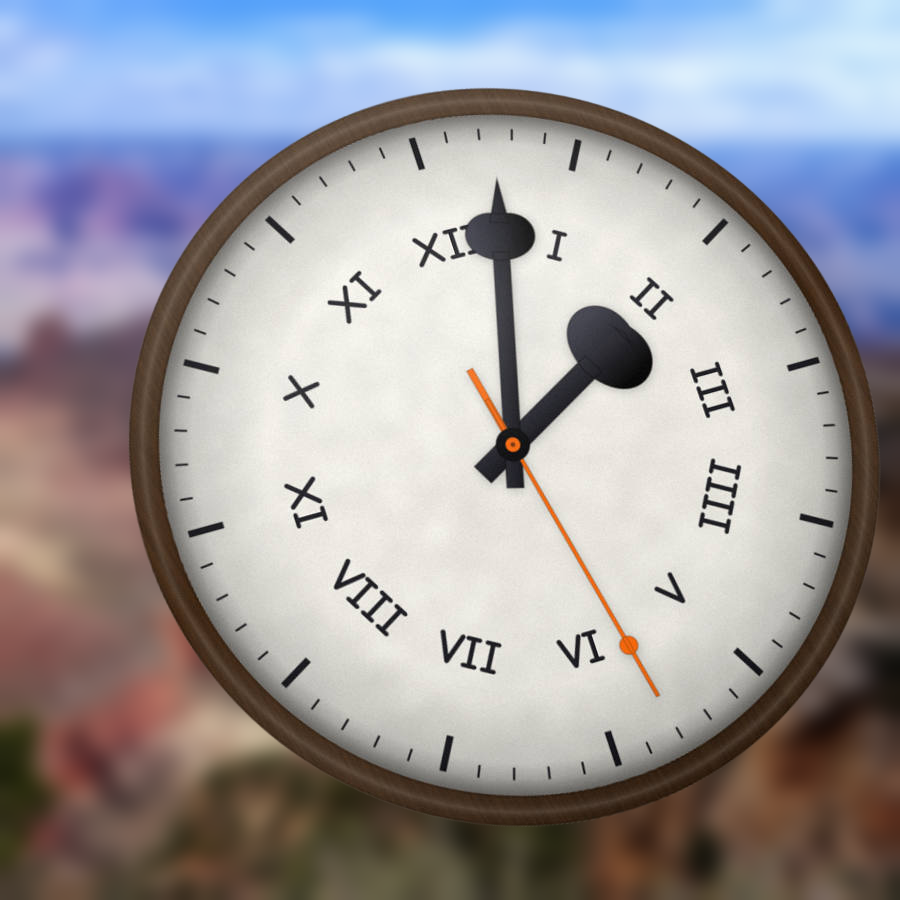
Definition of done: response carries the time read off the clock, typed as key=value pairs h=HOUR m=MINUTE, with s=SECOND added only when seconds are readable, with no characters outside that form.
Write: h=2 m=2 s=28
